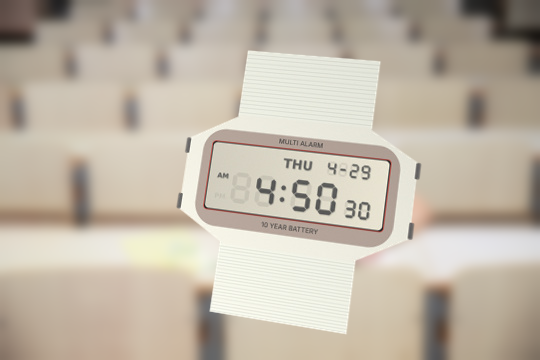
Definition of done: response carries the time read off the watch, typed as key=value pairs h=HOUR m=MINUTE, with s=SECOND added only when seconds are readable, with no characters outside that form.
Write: h=4 m=50 s=30
